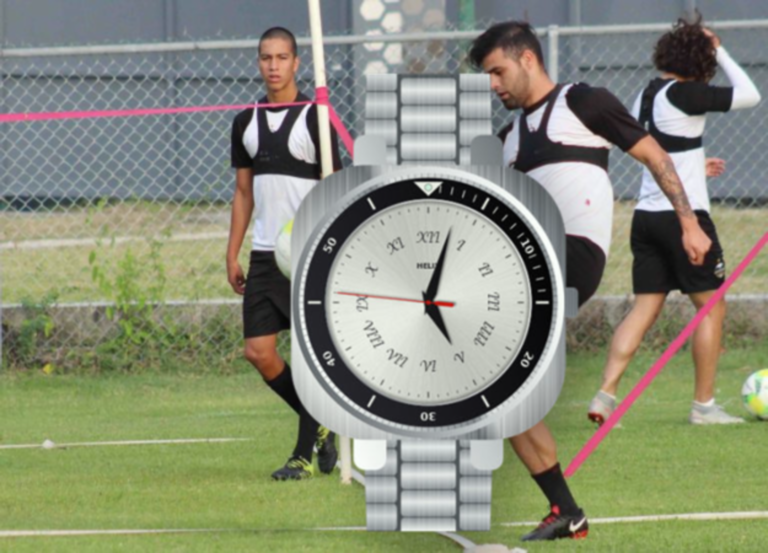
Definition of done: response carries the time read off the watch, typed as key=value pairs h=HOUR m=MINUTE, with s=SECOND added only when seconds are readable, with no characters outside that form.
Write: h=5 m=2 s=46
